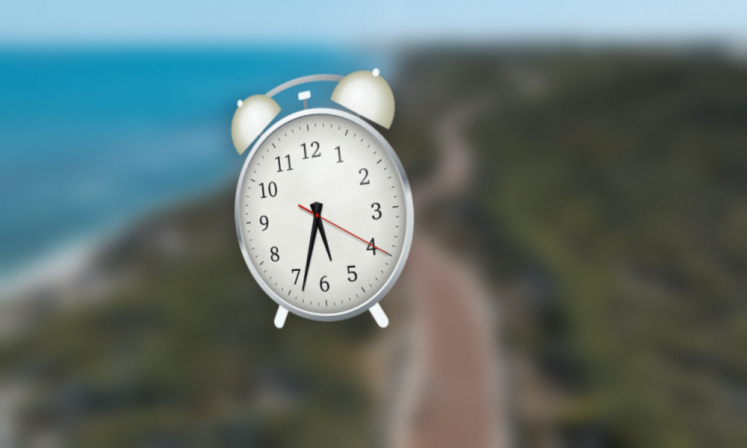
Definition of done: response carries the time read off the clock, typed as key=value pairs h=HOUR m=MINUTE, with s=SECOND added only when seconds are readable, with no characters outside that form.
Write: h=5 m=33 s=20
